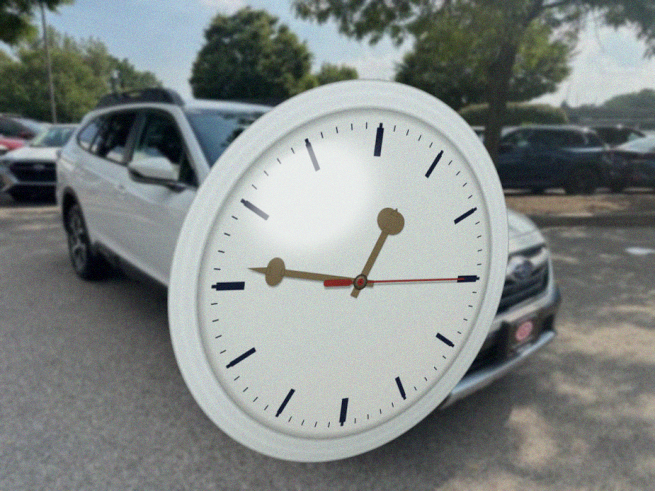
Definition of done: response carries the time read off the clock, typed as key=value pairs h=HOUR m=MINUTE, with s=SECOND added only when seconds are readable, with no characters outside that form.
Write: h=12 m=46 s=15
